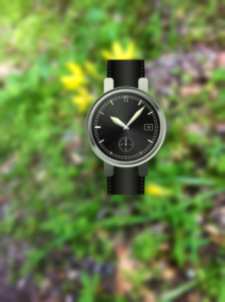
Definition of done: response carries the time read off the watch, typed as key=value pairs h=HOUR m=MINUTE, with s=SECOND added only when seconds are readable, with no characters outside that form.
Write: h=10 m=7
